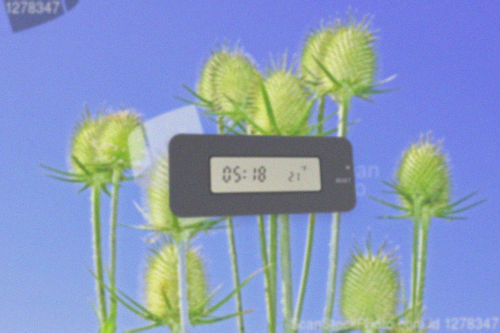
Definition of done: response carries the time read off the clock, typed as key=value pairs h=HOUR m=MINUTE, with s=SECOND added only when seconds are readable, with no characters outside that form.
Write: h=5 m=18
